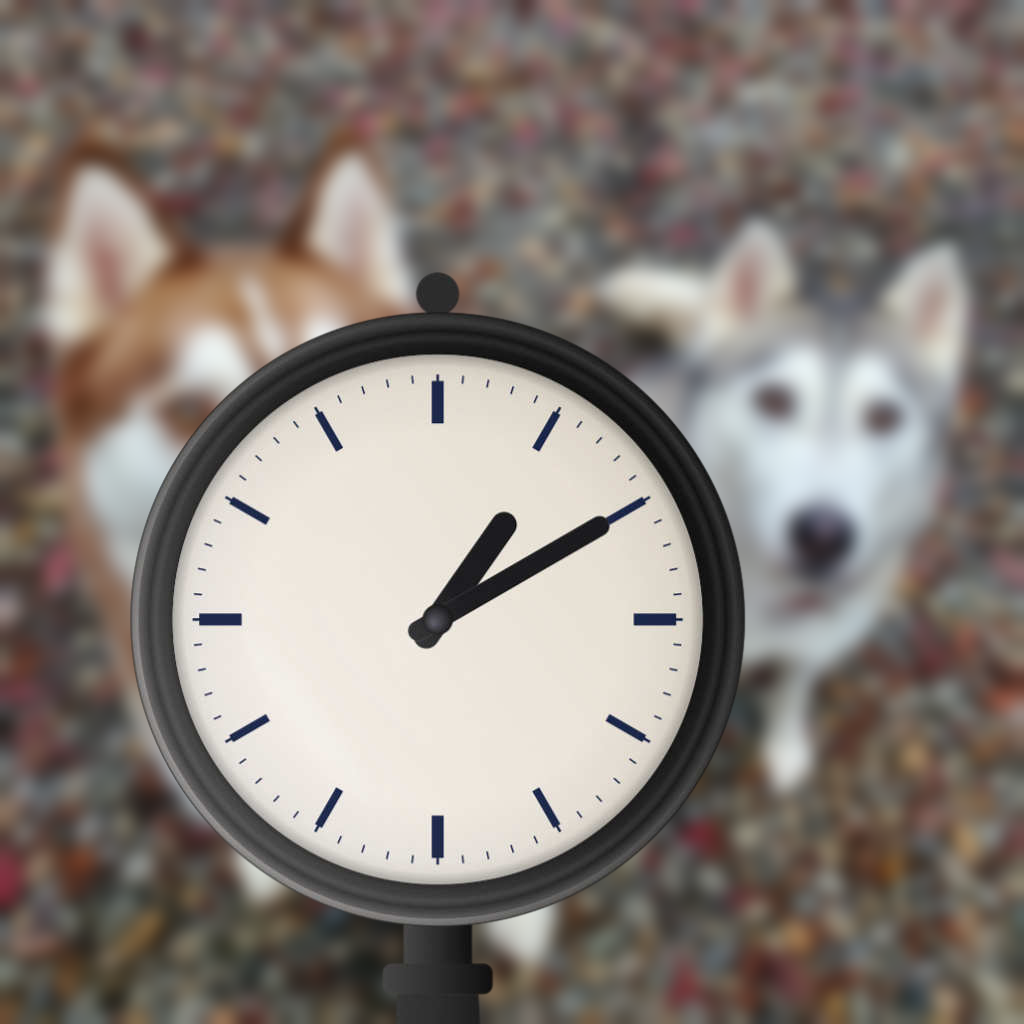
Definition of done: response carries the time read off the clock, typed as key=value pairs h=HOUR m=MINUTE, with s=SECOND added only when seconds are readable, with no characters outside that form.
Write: h=1 m=10
